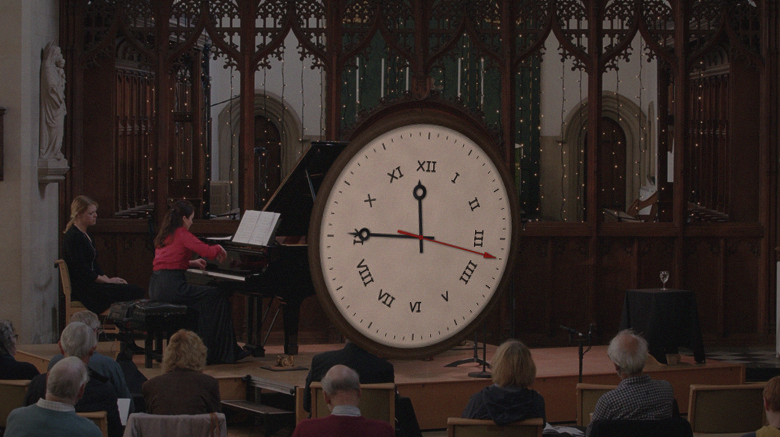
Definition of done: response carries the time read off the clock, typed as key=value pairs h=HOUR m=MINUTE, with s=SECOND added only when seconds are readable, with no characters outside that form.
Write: h=11 m=45 s=17
